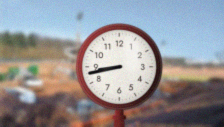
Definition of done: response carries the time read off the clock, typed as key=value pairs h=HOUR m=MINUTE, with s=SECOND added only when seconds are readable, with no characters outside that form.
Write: h=8 m=43
